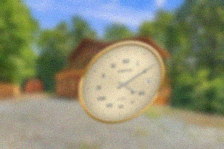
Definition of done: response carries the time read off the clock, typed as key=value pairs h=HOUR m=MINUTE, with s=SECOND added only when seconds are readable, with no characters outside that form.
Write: h=4 m=10
